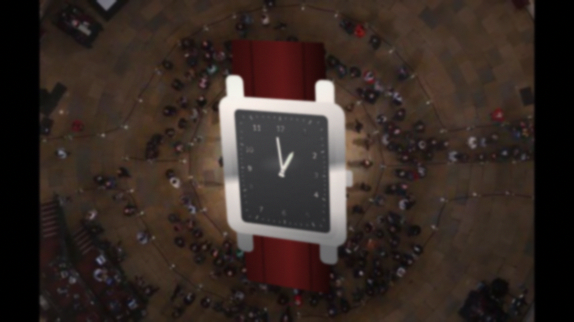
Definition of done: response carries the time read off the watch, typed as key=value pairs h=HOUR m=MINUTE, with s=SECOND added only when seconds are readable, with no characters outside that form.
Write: h=12 m=59
